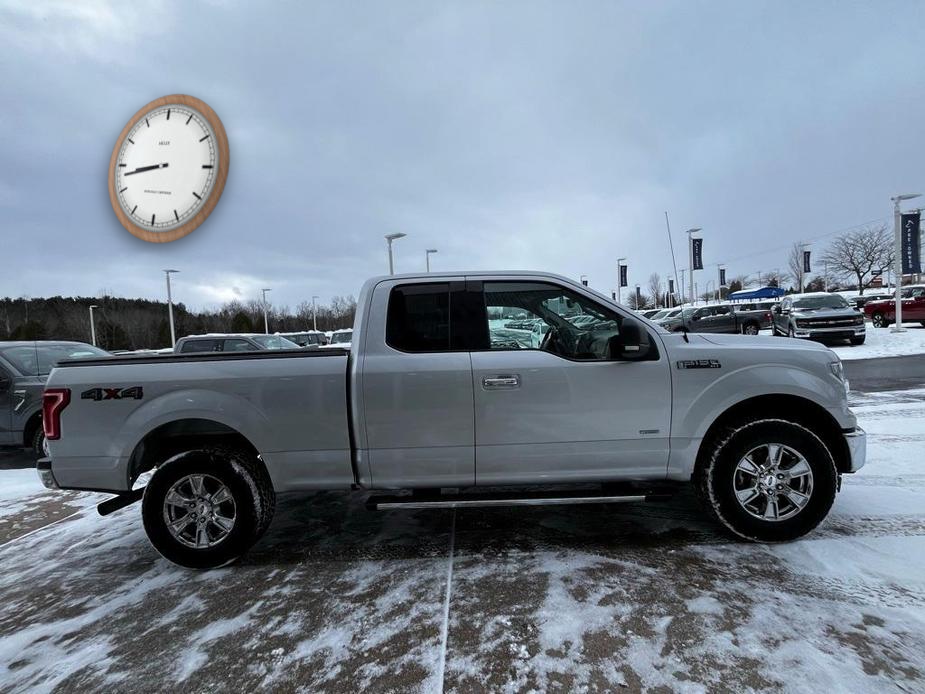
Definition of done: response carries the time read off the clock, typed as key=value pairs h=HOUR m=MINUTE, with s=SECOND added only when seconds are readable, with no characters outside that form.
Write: h=8 m=43
